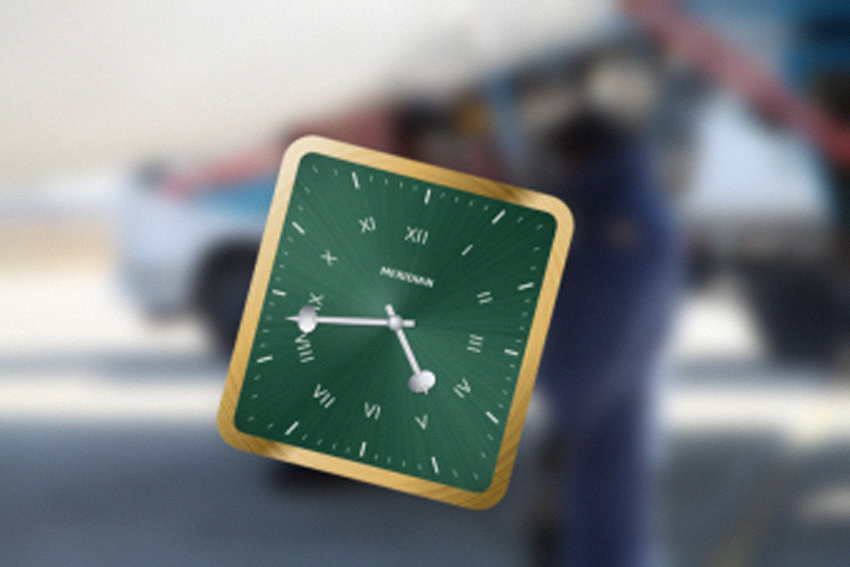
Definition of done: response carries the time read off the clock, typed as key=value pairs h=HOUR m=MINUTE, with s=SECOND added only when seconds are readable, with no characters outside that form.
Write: h=4 m=43
